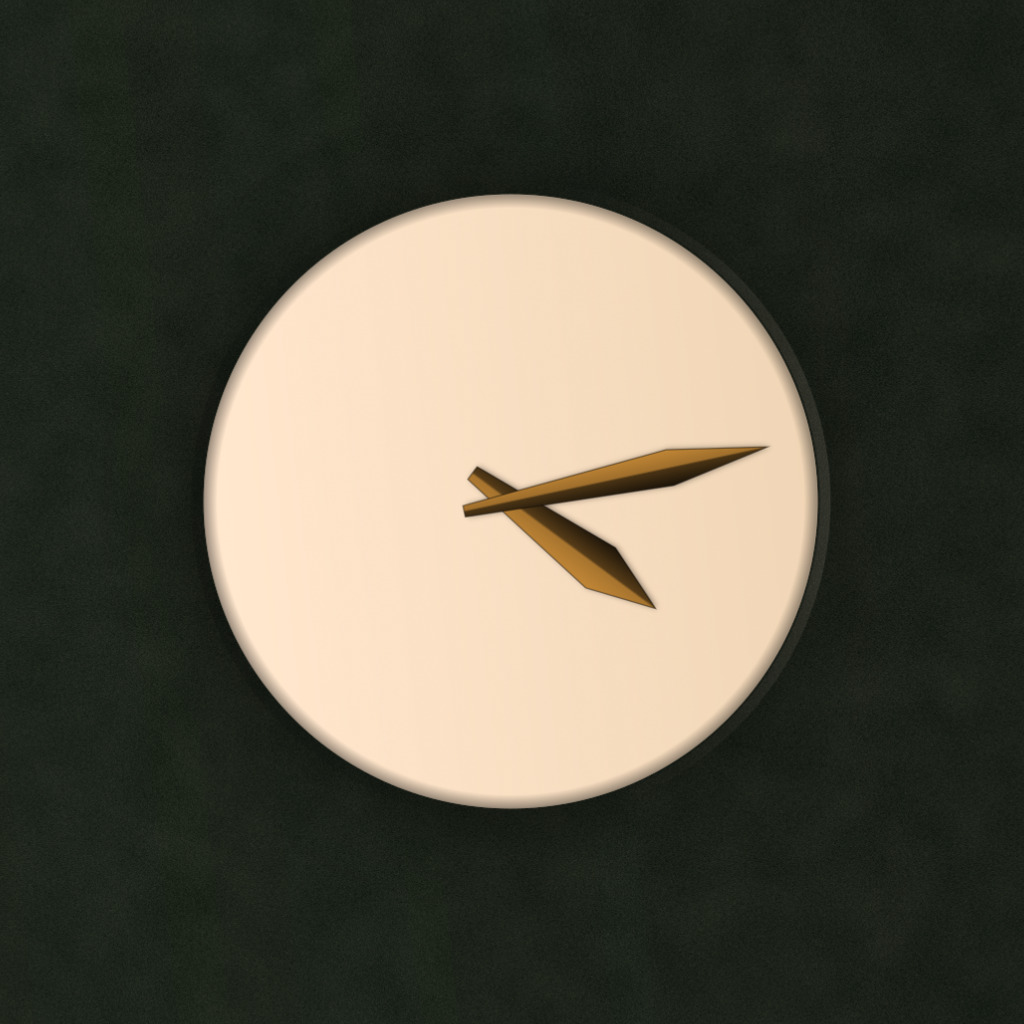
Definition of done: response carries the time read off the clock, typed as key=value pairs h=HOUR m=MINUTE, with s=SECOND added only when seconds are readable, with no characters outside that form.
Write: h=4 m=13
